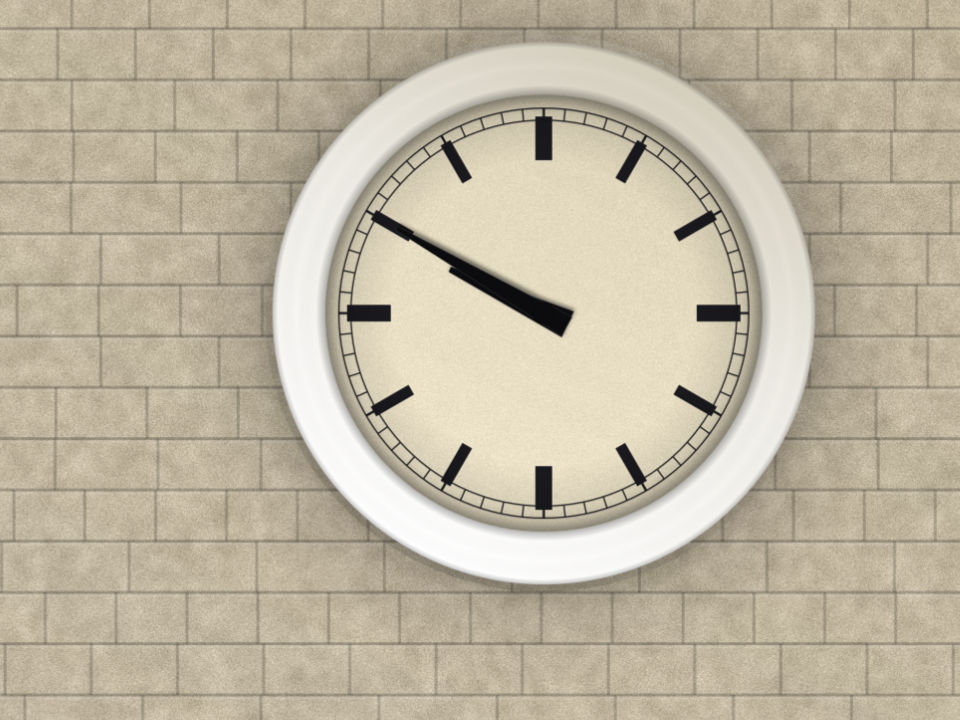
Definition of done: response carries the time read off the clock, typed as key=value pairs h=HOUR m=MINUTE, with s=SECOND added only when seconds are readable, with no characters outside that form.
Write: h=9 m=50
